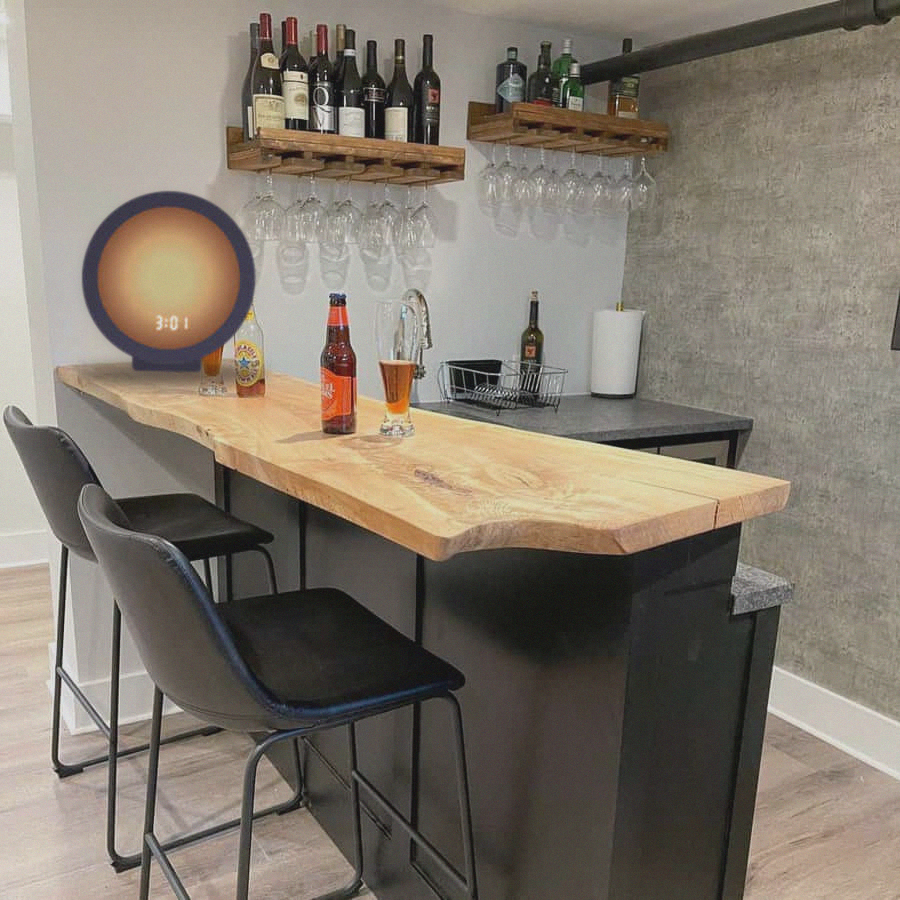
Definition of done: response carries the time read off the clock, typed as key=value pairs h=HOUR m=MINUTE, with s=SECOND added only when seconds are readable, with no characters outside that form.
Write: h=3 m=1
